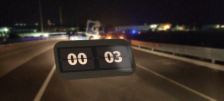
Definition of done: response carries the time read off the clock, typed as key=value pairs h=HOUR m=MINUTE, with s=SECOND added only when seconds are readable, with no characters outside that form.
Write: h=0 m=3
